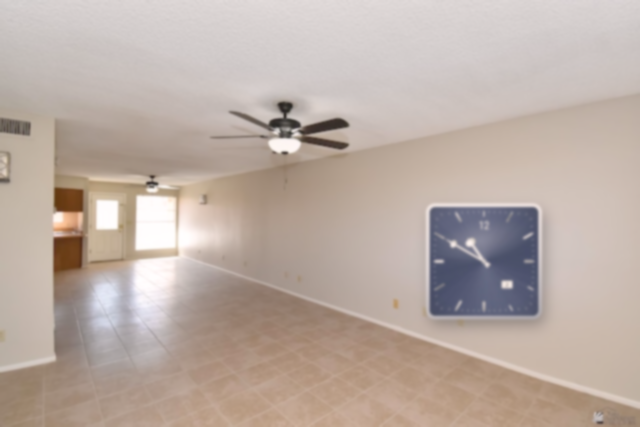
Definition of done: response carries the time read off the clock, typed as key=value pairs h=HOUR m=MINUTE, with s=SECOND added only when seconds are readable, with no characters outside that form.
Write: h=10 m=50
